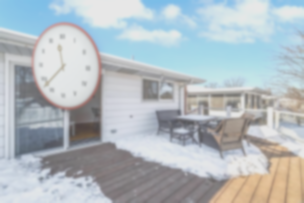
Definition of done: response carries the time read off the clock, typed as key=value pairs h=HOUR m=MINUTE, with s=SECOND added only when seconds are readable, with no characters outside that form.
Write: h=11 m=38
